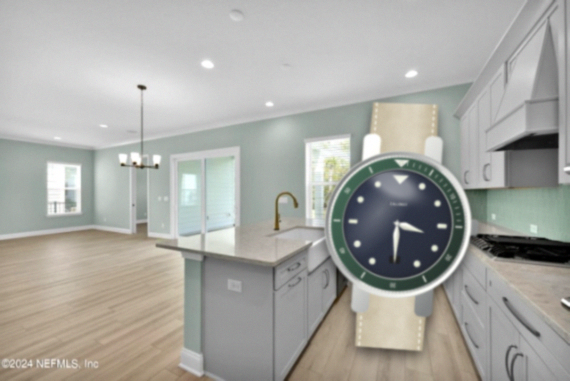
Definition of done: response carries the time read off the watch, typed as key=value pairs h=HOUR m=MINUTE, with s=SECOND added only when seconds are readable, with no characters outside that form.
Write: h=3 m=30
